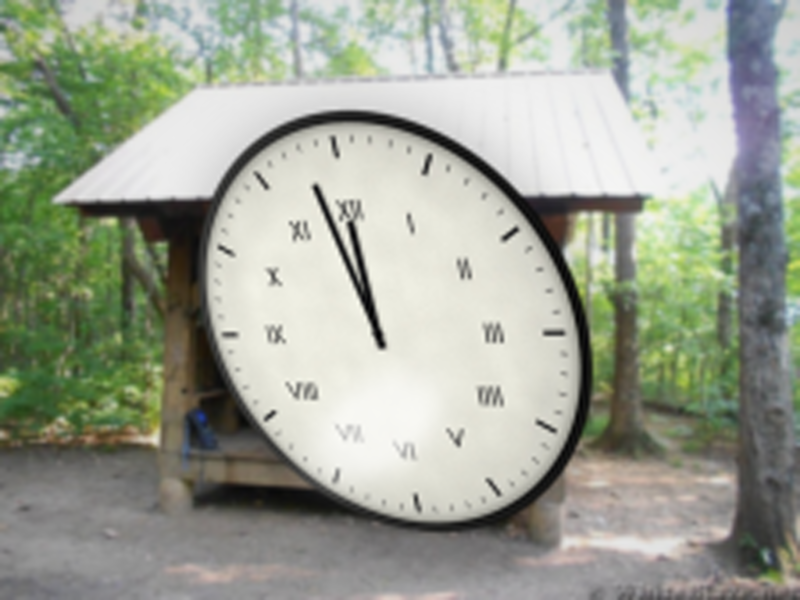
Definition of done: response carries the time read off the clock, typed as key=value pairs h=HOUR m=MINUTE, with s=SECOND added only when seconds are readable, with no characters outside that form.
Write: h=11 m=58
